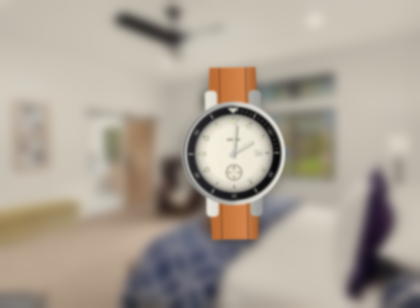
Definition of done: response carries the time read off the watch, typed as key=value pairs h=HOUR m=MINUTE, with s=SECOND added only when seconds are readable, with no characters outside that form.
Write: h=2 m=1
